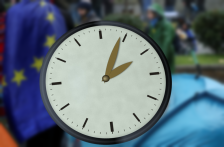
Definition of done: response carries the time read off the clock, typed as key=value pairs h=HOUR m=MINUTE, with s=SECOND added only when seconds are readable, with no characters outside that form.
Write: h=2 m=4
